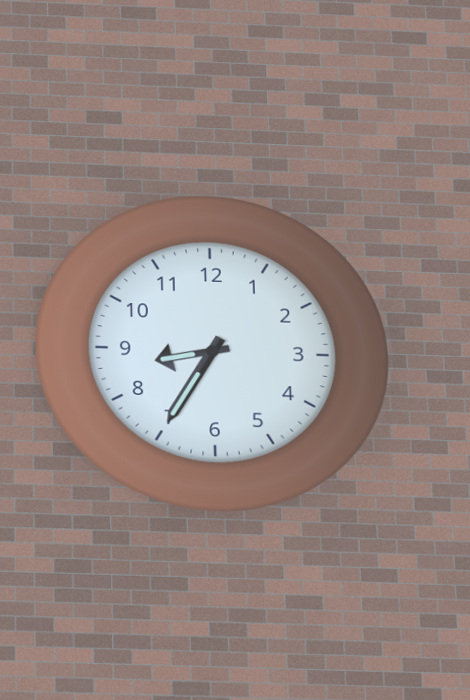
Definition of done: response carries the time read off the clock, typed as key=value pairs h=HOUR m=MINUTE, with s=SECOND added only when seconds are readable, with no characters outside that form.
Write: h=8 m=35
